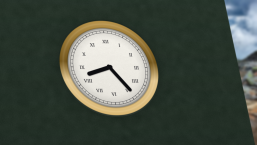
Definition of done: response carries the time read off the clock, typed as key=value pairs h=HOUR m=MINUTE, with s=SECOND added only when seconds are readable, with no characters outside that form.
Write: h=8 m=24
